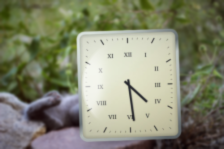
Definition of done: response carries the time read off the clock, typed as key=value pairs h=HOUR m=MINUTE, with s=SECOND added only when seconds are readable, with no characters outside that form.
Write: h=4 m=29
